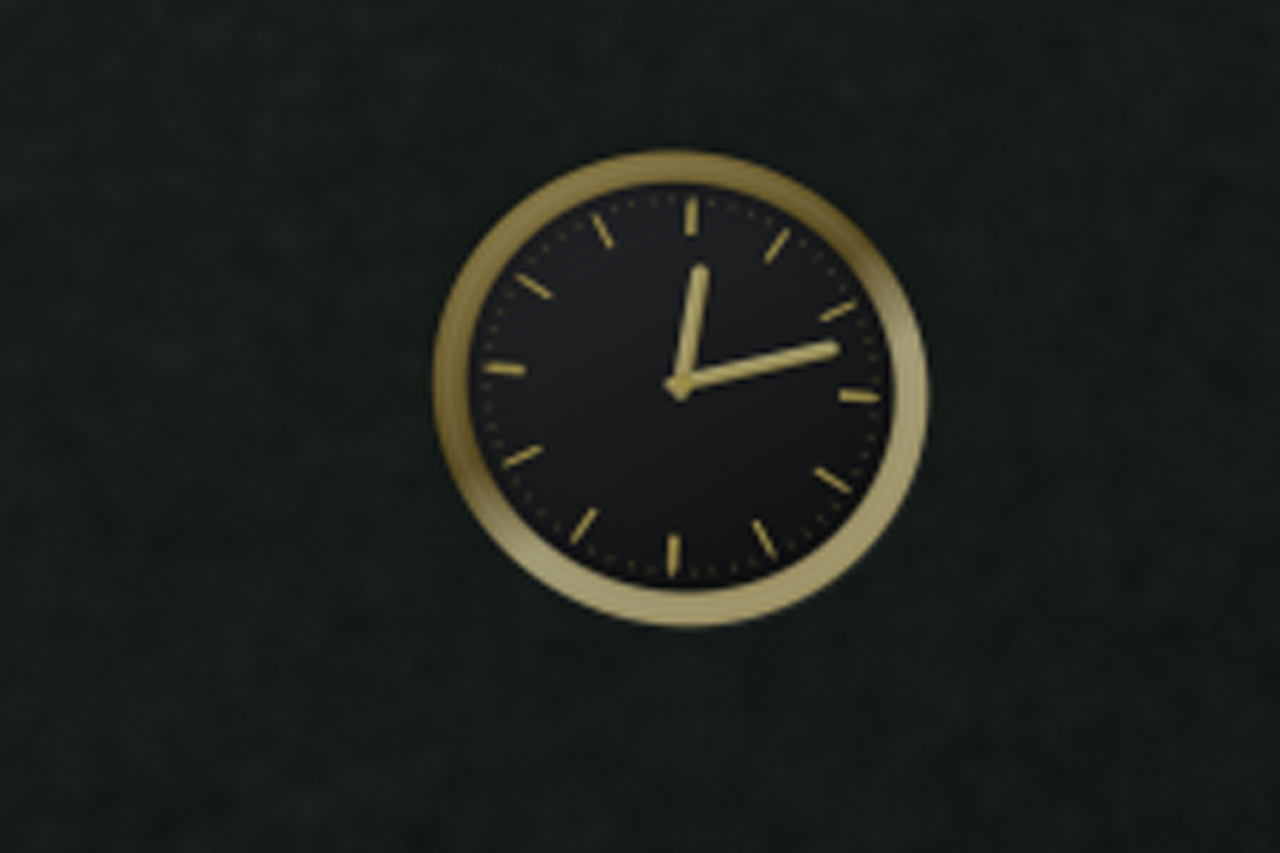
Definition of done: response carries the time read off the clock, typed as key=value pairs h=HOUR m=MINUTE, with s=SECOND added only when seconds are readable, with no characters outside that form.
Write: h=12 m=12
